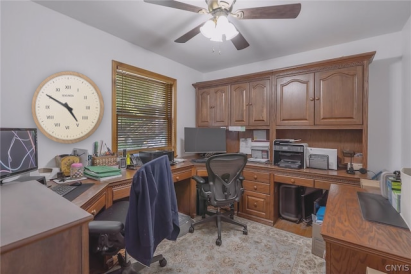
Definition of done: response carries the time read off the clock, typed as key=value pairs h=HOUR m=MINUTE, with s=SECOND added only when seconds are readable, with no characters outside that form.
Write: h=4 m=50
